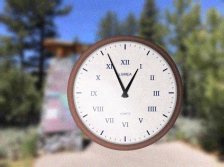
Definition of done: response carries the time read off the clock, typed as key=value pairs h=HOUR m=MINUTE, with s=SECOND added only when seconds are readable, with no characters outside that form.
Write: h=12 m=56
